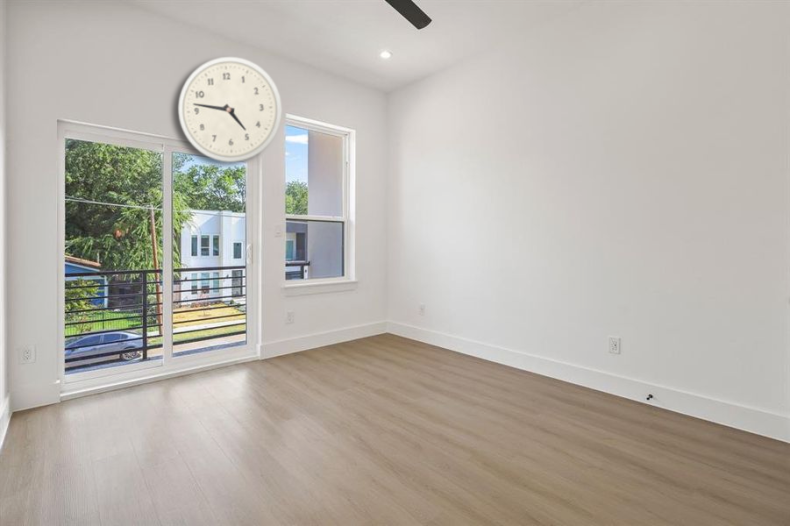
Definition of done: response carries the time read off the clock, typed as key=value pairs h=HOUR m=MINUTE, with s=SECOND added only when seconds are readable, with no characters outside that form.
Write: h=4 m=47
